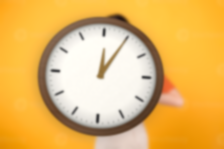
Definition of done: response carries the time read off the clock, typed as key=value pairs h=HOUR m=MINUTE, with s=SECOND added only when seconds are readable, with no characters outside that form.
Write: h=12 m=5
